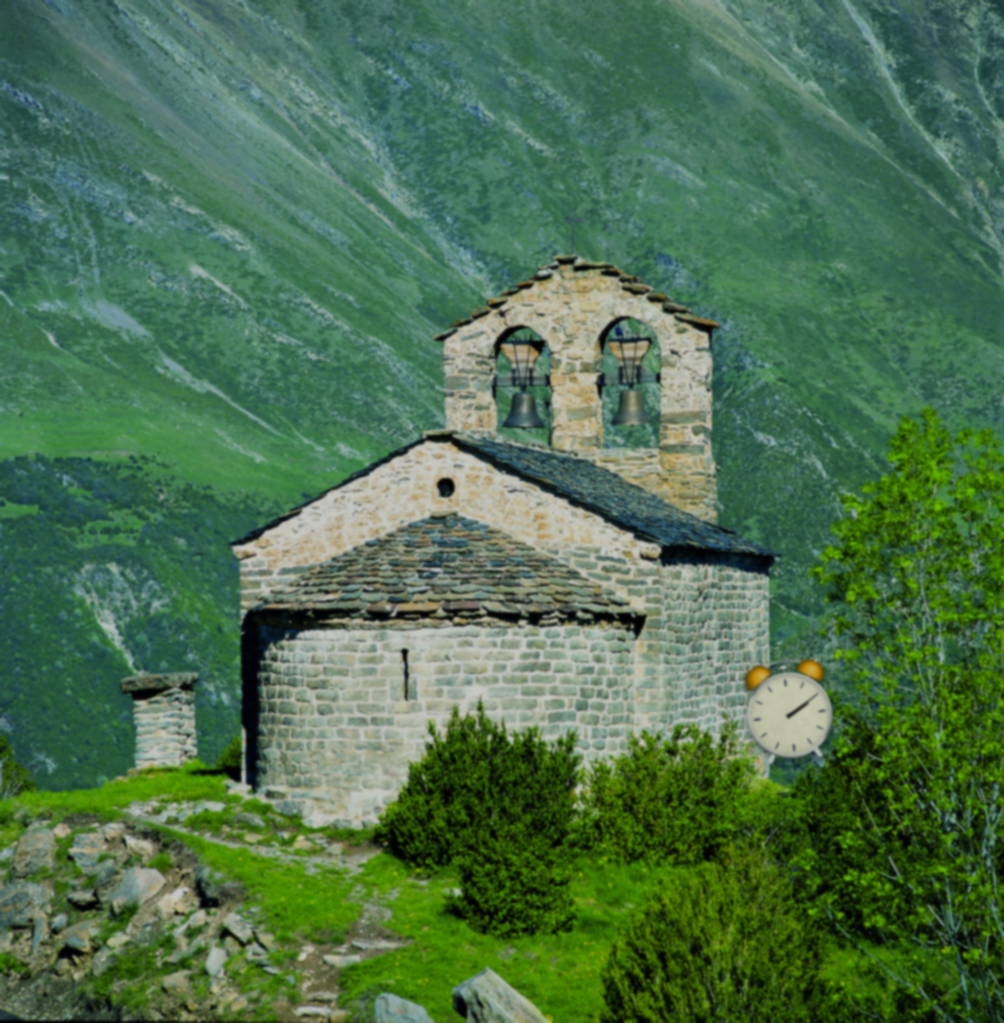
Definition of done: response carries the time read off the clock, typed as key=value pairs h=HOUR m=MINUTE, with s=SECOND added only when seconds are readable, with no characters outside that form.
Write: h=2 m=10
